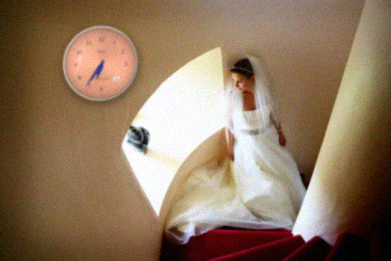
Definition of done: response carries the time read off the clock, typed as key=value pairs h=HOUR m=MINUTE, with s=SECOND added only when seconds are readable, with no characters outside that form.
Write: h=6 m=36
